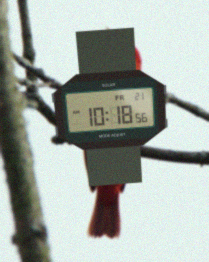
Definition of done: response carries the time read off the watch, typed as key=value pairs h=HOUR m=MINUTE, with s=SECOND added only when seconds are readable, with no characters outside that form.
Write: h=10 m=18 s=56
